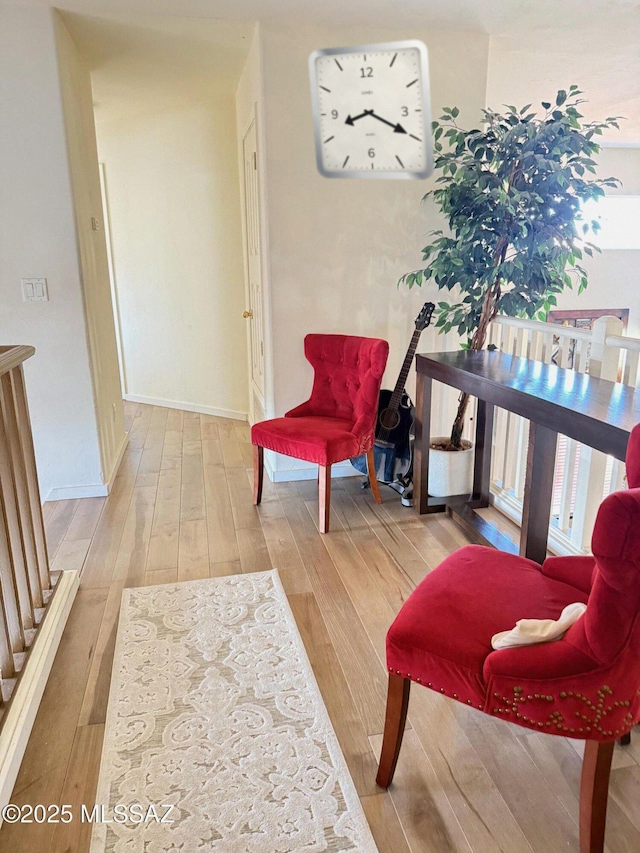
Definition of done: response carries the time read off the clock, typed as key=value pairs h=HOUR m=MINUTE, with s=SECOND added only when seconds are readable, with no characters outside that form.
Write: h=8 m=20
